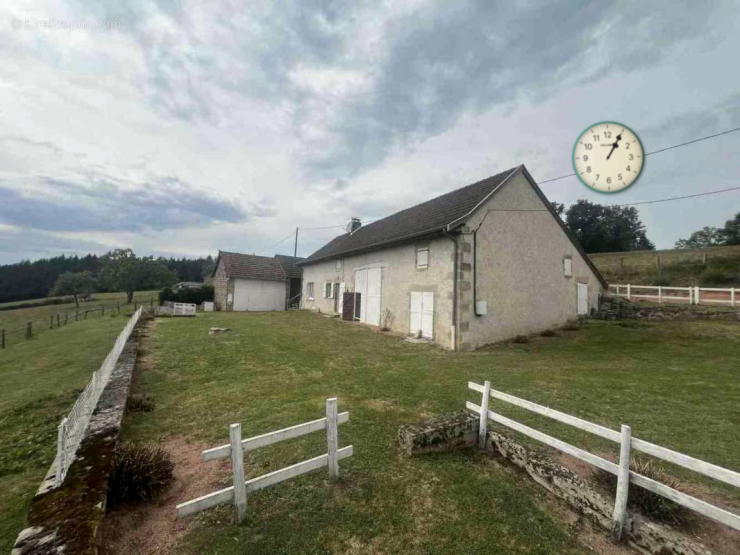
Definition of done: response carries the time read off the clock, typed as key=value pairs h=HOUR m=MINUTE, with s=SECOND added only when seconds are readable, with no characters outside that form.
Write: h=1 m=5
